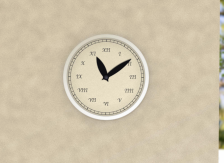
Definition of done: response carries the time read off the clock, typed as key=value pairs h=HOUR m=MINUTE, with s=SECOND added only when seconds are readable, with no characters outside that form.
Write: h=11 m=9
